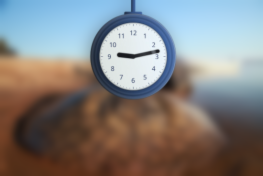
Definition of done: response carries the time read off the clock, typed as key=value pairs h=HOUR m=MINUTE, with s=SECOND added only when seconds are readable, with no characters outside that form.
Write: h=9 m=13
